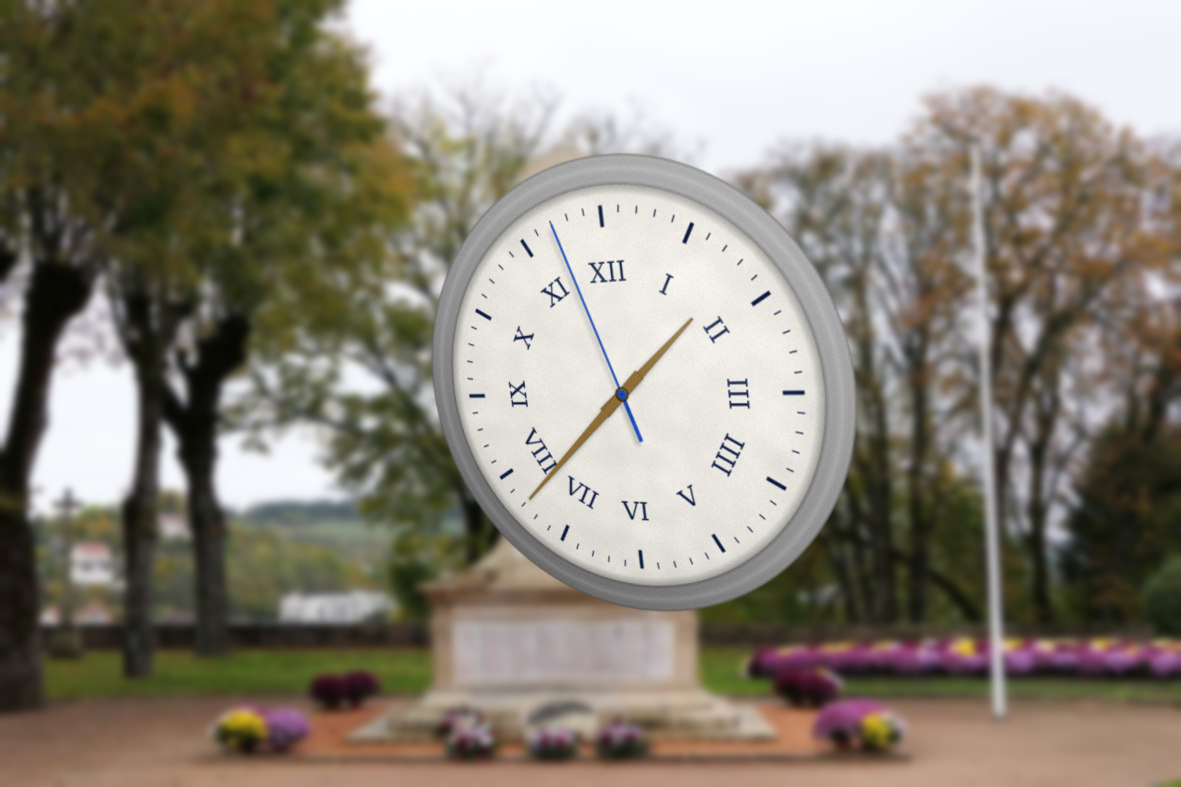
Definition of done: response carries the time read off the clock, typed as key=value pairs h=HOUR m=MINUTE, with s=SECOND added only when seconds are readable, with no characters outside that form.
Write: h=1 m=37 s=57
